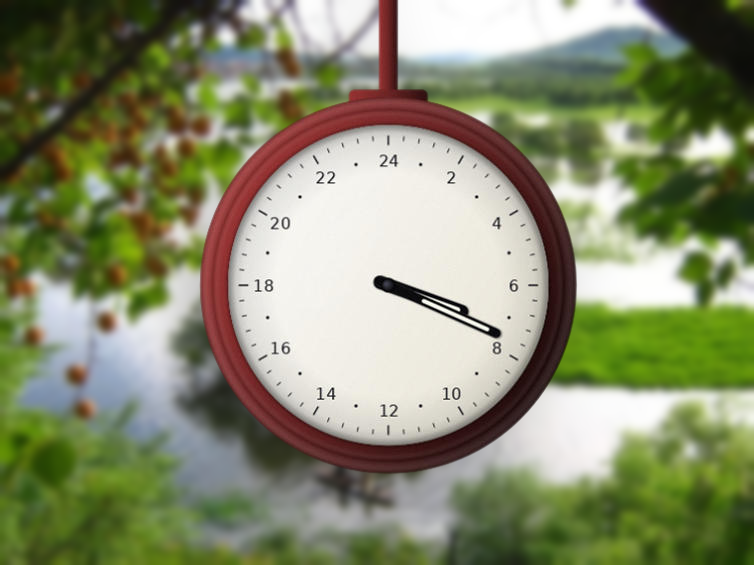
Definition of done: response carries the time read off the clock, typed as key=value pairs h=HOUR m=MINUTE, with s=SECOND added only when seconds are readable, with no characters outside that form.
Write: h=7 m=19
